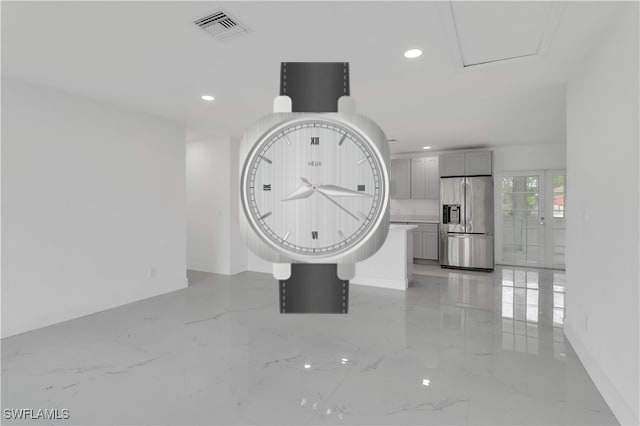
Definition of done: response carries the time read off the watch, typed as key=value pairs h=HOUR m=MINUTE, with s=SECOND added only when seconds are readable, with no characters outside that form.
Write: h=8 m=16 s=21
